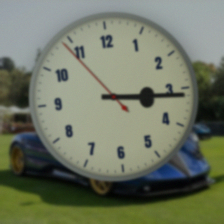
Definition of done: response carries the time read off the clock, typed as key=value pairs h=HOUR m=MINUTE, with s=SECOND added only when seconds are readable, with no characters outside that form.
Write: h=3 m=15 s=54
